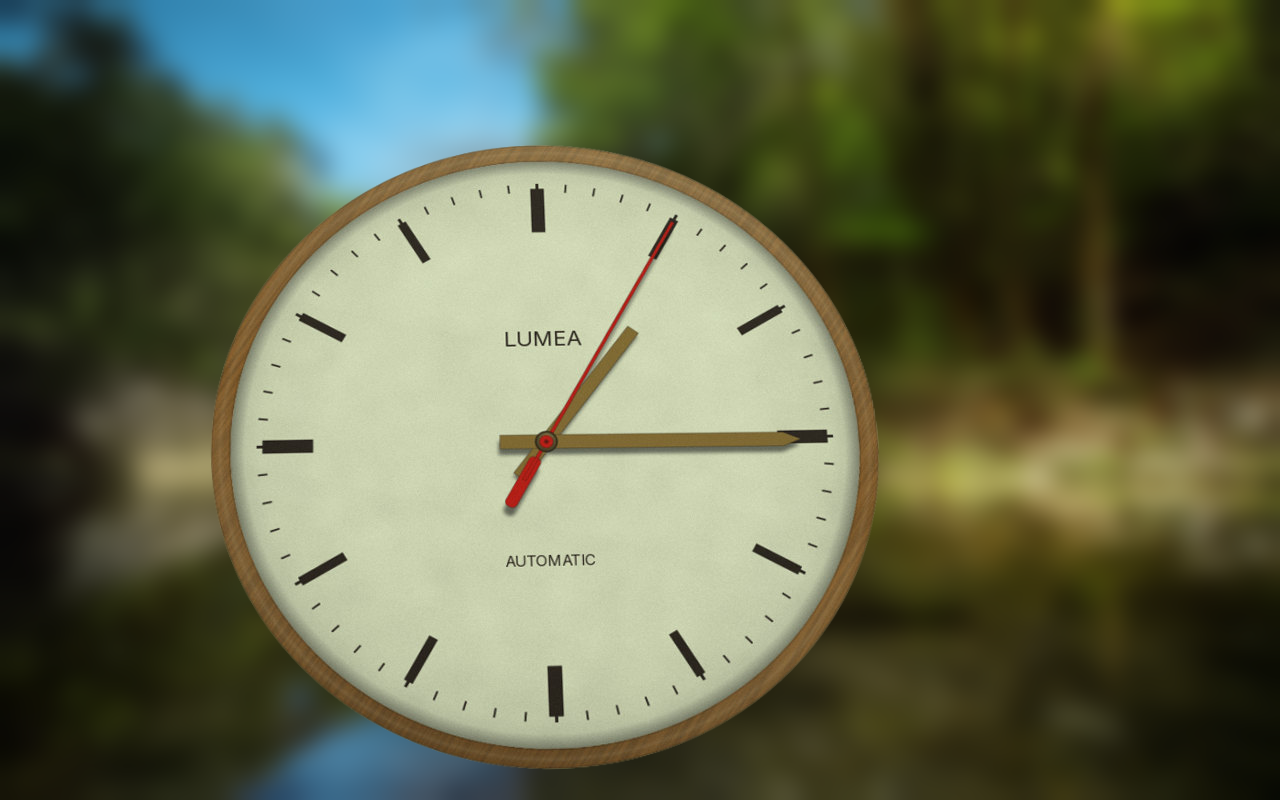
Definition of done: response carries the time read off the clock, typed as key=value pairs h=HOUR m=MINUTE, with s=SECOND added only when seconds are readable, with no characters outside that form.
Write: h=1 m=15 s=5
